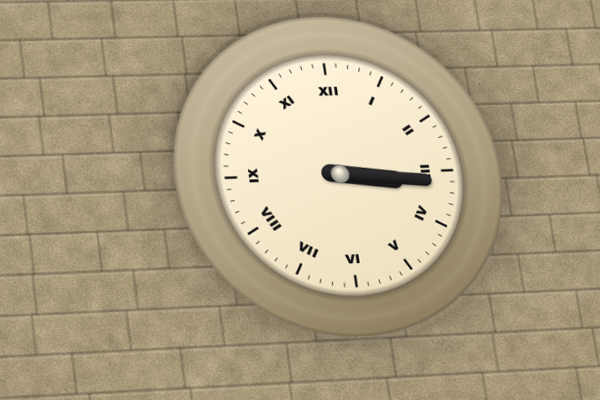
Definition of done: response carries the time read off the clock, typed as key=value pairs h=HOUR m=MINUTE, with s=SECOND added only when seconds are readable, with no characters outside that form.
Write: h=3 m=16
